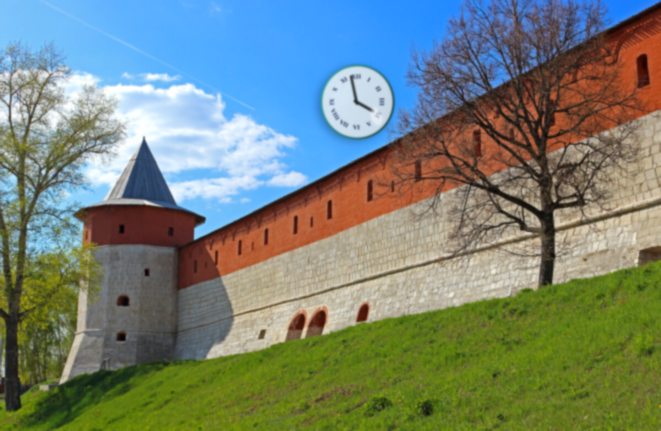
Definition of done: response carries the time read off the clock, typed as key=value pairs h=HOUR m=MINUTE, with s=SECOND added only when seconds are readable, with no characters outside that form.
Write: h=3 m=58
